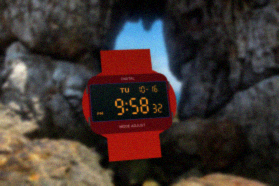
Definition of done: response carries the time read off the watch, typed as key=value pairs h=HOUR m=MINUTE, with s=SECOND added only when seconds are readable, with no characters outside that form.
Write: h=9 m=58 s=32
